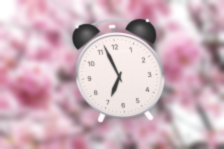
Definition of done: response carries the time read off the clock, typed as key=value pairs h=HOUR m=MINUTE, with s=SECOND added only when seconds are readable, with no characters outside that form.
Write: h=6 m=57
